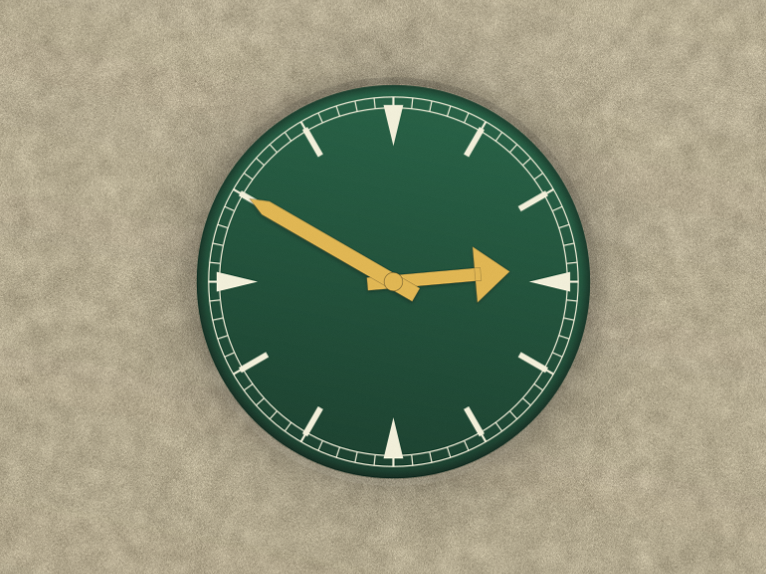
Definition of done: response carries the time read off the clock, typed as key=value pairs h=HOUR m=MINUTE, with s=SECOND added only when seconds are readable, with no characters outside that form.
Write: h=2 m=50
